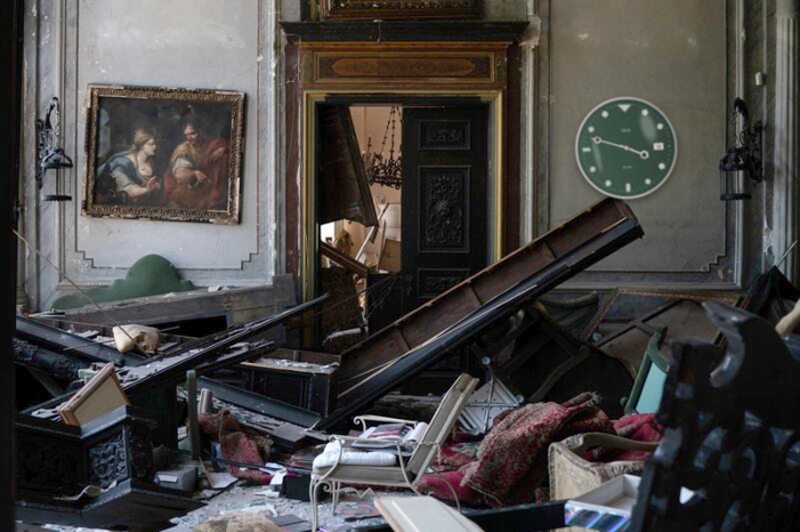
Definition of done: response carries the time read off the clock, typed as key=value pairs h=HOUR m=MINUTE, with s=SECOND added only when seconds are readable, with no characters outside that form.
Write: h=3 m=48
